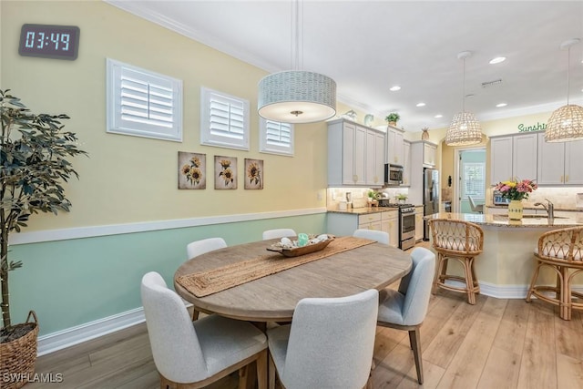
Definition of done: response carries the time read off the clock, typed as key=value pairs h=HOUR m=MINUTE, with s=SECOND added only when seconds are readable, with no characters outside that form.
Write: h=3 m=49
